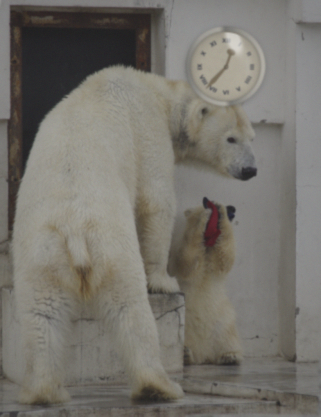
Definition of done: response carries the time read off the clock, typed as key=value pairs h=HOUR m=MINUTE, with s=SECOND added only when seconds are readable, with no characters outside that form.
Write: h=12 m=37
